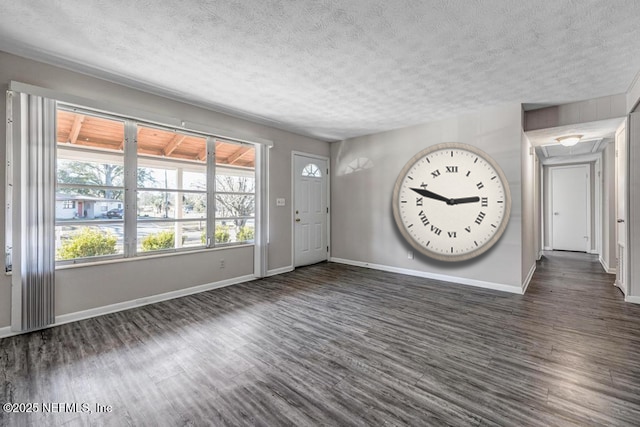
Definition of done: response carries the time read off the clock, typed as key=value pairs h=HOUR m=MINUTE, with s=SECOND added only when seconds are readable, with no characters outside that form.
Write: h=2 m=48
